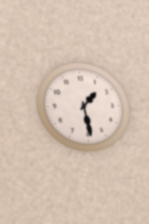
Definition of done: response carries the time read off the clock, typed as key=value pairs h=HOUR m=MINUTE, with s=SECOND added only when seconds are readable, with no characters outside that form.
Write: h=1 m=29
